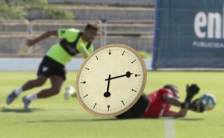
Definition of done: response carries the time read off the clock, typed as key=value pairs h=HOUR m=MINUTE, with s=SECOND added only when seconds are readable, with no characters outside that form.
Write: h=6 m=14
